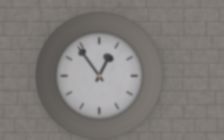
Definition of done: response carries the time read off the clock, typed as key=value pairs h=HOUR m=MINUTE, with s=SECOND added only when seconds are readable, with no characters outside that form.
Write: h=12 m=54
